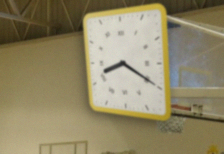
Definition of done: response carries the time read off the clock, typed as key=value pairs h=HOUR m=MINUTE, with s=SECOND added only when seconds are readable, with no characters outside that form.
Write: h=8 m=20
